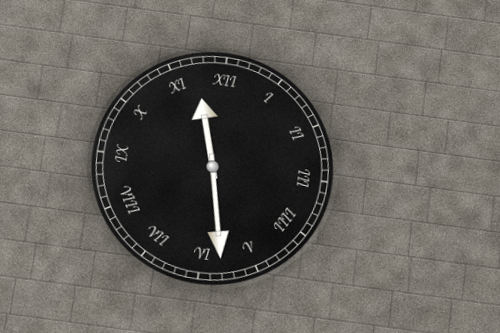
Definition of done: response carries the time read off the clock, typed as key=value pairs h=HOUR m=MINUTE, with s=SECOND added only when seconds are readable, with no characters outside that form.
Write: h=11 m=28
